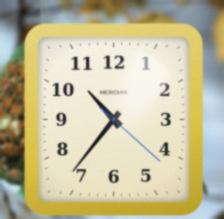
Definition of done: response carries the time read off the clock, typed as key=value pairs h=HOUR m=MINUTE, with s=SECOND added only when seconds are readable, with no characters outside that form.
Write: h=10 m=36 s=22
